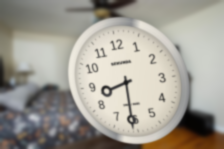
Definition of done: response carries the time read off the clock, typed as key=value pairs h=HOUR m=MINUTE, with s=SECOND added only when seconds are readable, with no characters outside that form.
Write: h=8 m=31
